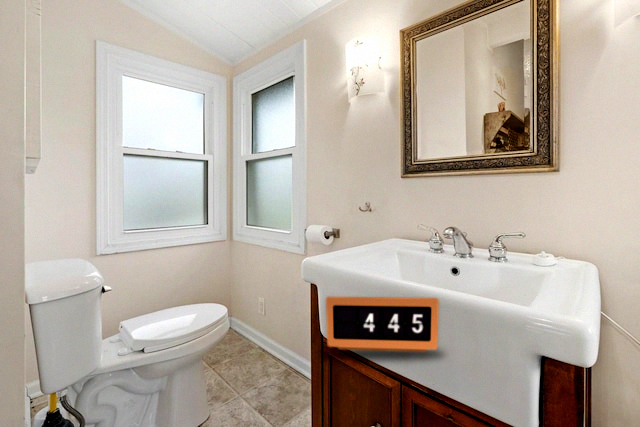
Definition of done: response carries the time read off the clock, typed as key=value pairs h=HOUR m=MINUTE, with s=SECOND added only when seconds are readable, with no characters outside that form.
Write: h=4 m=45
